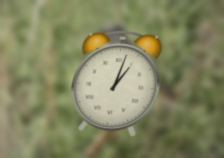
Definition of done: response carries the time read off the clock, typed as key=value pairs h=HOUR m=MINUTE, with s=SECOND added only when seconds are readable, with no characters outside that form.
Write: h=1 m=2
